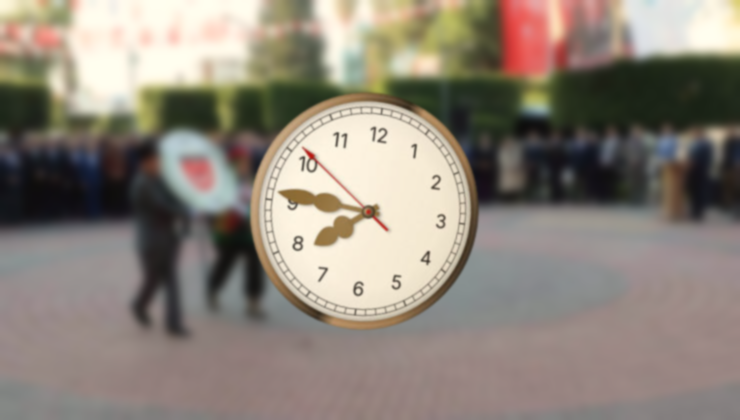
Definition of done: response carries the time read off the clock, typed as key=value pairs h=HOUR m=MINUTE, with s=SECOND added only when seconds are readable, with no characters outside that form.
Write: h=7 m=45 s=51
